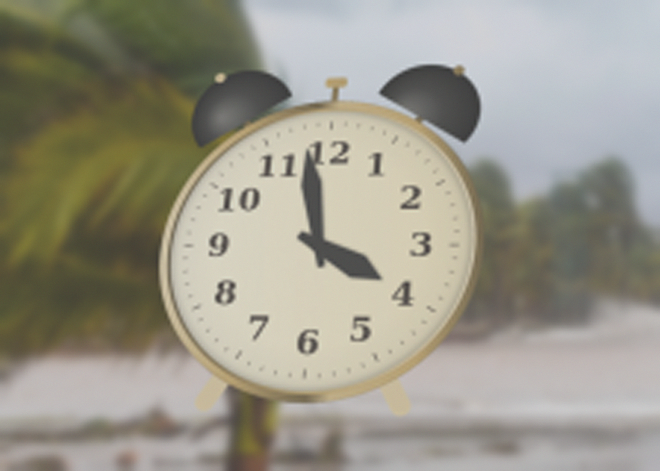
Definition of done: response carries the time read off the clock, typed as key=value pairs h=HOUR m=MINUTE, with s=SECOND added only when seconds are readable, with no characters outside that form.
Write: h=3 m=58
